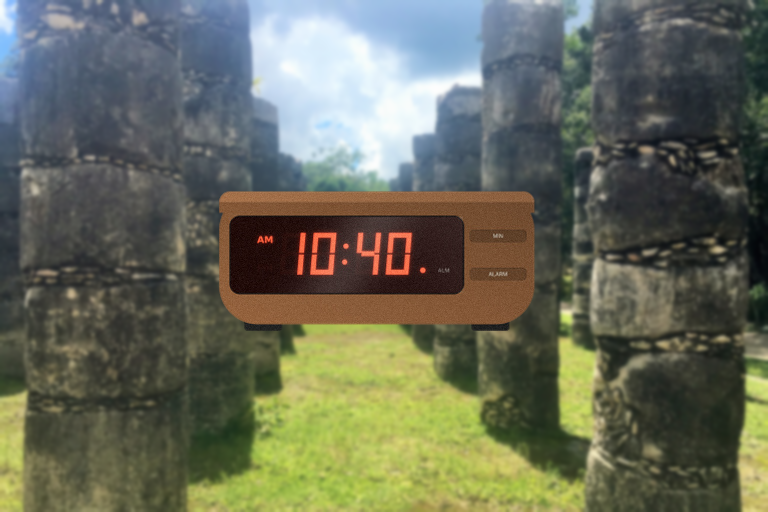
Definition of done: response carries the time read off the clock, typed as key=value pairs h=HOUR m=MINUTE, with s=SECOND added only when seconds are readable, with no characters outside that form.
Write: h=10 m=40
